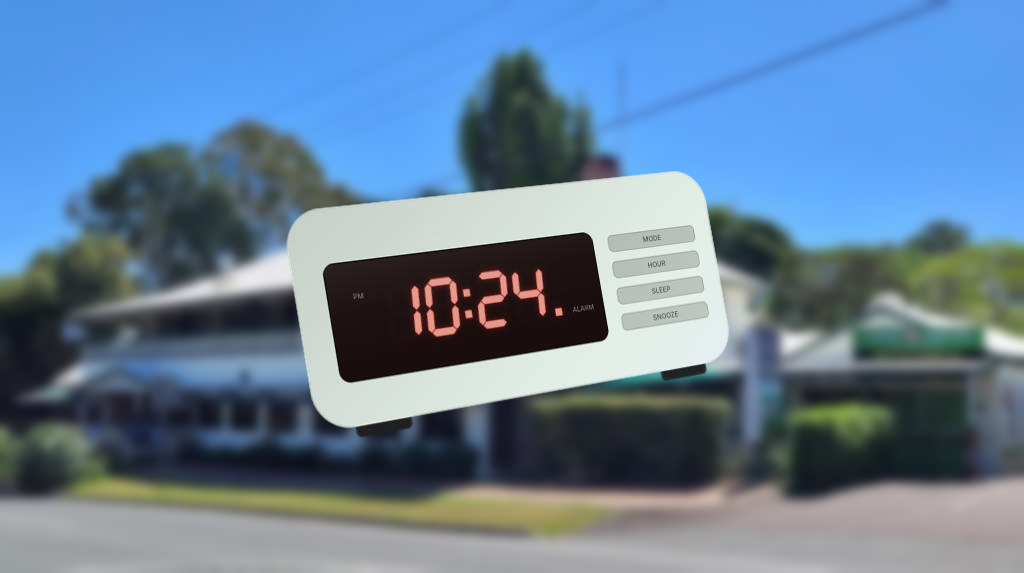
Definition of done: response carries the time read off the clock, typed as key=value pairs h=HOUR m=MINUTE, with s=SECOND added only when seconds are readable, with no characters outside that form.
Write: h=10 m=24
